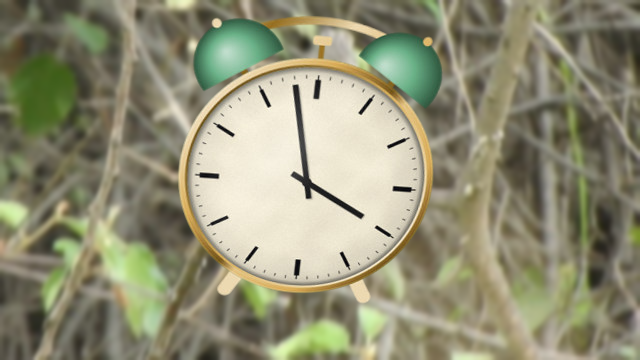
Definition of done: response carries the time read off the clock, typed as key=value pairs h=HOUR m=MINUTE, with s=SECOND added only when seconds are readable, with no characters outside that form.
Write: h=3 m=58
